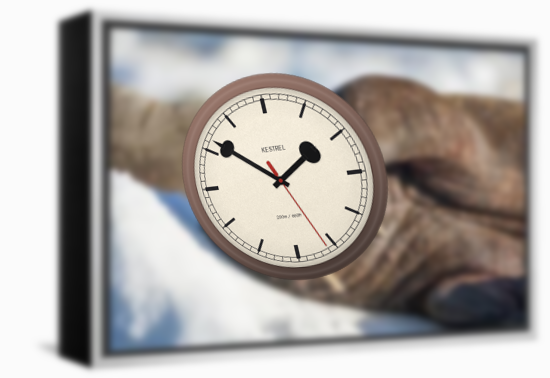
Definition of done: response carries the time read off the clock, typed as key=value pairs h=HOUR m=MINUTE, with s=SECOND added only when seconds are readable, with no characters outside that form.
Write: h=1 m=51 s=26
